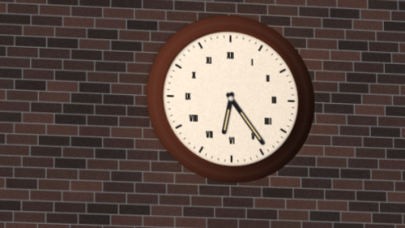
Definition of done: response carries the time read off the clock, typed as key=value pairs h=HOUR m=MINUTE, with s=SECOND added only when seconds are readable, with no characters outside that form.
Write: h=6 m=24
